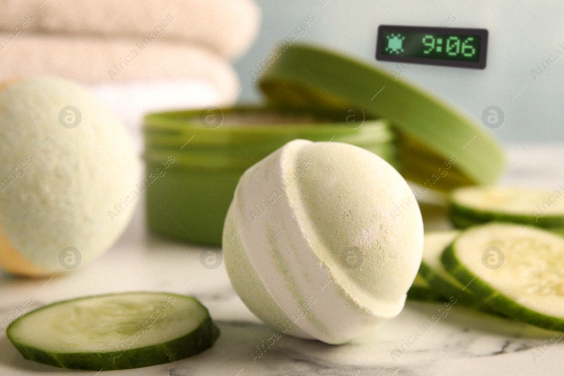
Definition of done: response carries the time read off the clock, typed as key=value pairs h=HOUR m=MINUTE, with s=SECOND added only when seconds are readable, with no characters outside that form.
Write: h=9 m=6
